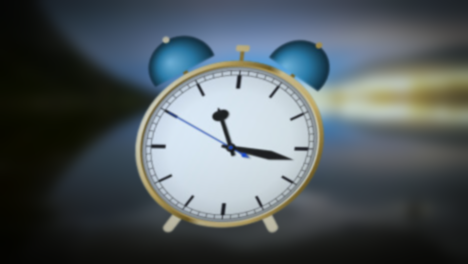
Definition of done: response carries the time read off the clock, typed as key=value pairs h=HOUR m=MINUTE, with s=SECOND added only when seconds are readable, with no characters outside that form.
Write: h=11 m=16 s=50
